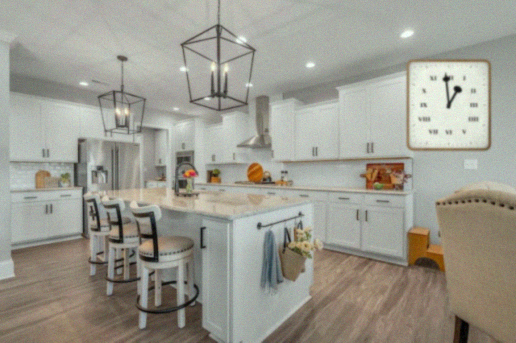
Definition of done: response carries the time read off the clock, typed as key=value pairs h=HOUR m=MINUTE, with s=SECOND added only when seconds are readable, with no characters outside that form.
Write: h=12 m=59
